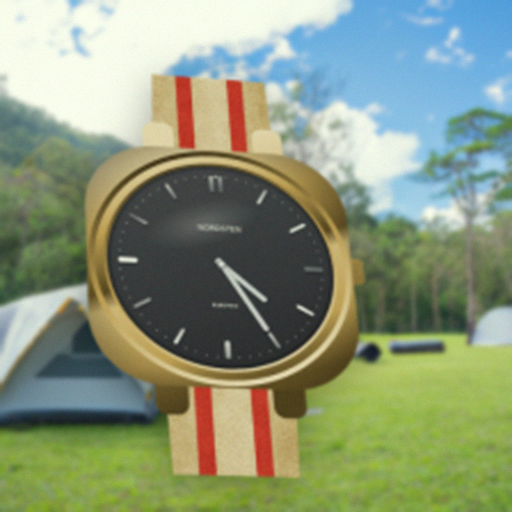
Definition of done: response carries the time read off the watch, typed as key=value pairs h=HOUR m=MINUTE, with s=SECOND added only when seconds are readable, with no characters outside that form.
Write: h=4 m=25
